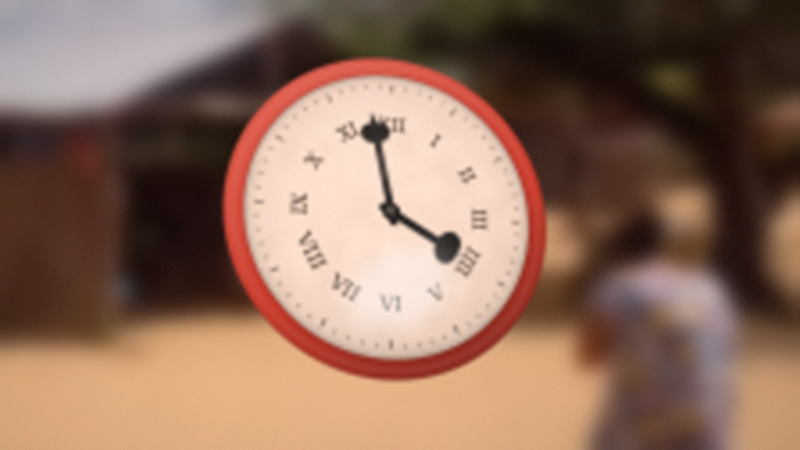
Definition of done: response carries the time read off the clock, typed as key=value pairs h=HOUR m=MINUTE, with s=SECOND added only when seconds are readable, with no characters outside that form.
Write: h=3 m=58
